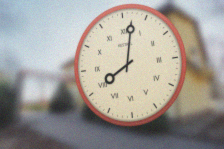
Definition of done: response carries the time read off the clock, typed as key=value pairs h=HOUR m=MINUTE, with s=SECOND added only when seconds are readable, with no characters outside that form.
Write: h=8 m=2
